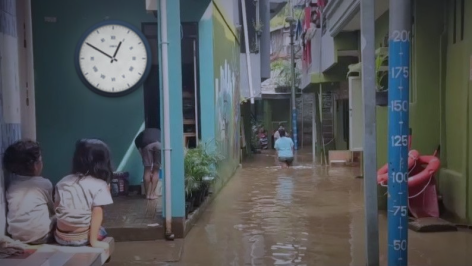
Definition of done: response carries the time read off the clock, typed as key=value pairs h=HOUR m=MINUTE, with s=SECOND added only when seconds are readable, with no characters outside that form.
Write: h=12 m=50
